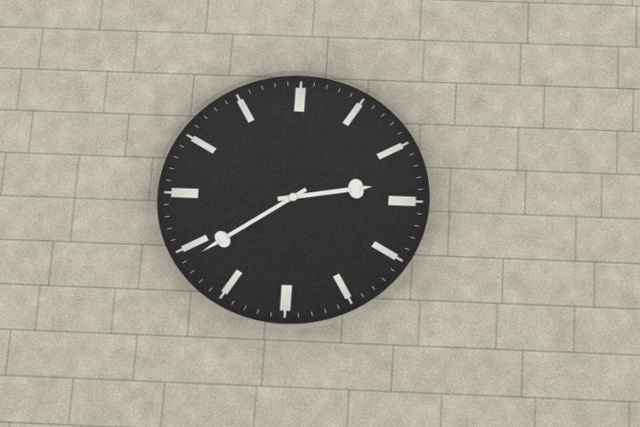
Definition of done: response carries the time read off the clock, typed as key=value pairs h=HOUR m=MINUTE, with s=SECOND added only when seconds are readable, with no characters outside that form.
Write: h=2 m=39
